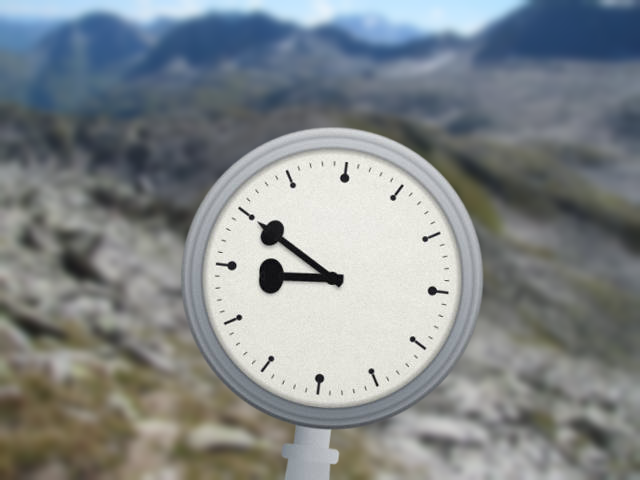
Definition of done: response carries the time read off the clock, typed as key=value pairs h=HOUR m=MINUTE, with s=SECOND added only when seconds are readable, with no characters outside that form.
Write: h=8 m=50
